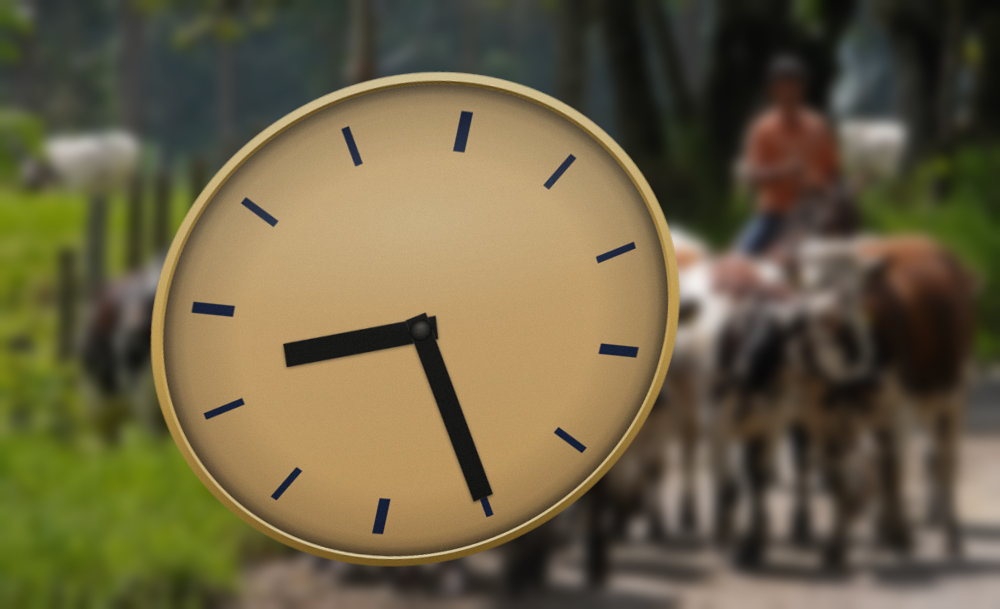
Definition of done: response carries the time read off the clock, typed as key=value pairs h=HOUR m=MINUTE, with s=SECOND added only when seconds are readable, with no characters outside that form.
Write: h=8 m=25
